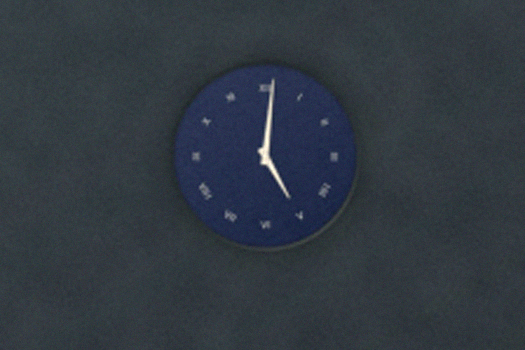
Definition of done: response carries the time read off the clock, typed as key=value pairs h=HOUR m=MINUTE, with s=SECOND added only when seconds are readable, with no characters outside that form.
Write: h=5 m=1
